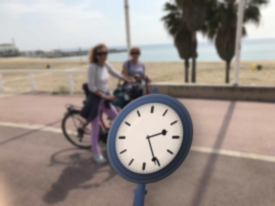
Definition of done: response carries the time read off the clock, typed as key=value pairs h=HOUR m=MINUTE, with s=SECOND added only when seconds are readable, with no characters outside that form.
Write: h=2 m=26
